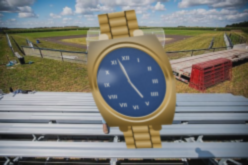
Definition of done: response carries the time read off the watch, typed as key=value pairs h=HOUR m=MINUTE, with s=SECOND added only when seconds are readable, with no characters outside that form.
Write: h=4 m=57
